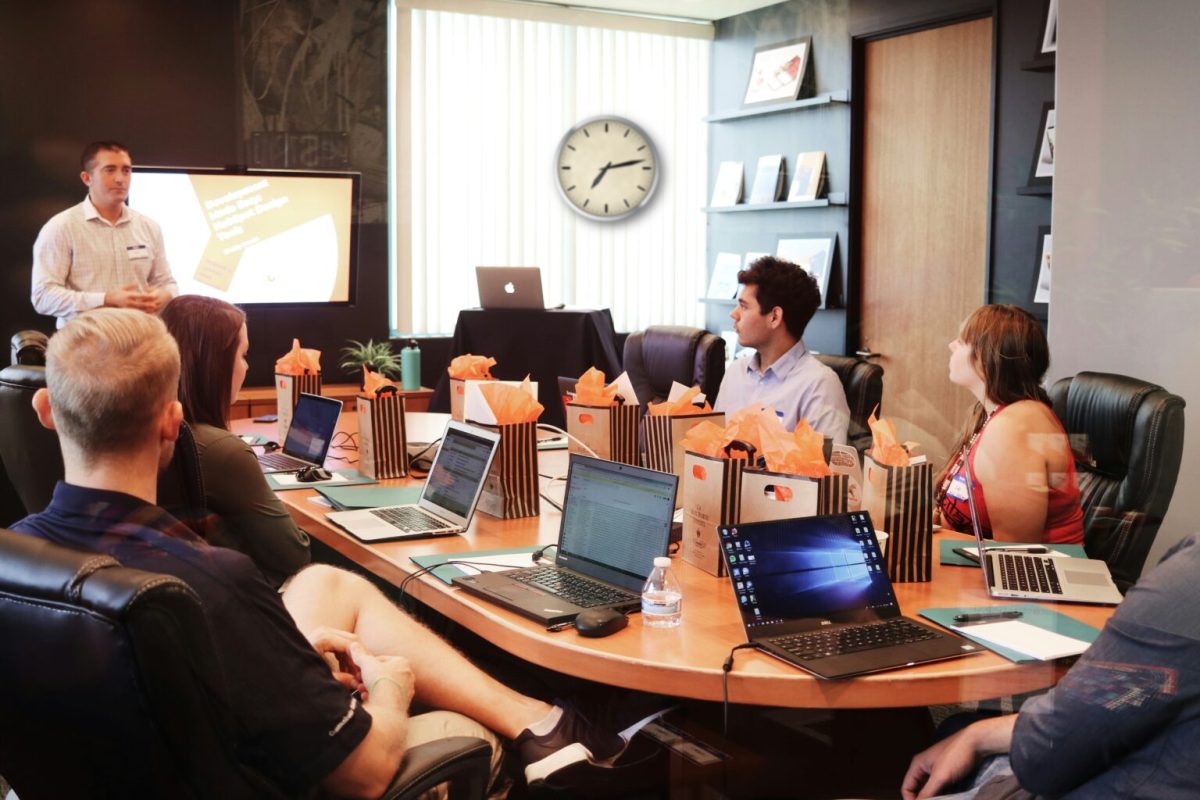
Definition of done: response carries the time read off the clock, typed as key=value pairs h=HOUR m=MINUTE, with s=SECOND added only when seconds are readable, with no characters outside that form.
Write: h=7 m=13
